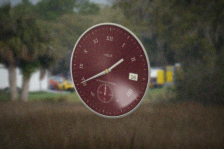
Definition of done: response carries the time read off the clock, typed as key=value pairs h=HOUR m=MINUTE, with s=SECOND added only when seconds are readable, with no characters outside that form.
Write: h=1 m=40
